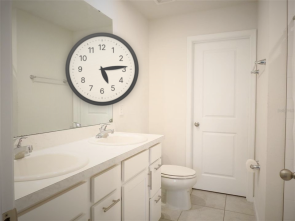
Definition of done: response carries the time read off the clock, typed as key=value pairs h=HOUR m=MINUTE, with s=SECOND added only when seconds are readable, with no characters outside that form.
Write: h=5 m=14
